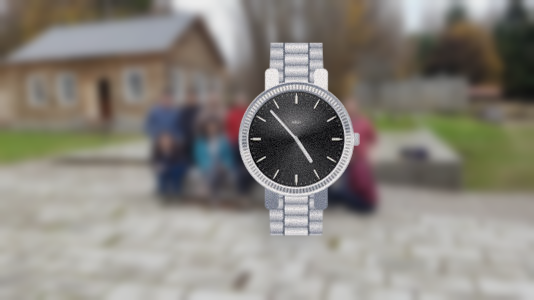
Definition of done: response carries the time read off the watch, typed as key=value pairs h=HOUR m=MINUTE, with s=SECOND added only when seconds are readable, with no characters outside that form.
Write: h=4 m=53
